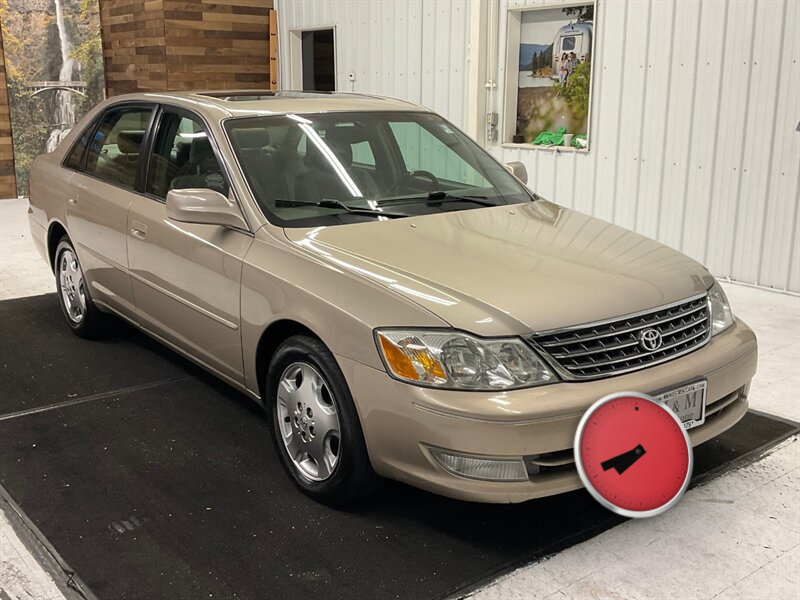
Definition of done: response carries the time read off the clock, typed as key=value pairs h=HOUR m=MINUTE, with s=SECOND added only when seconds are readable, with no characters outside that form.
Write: h=7 m=41
